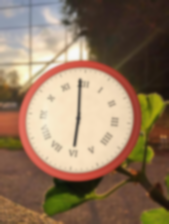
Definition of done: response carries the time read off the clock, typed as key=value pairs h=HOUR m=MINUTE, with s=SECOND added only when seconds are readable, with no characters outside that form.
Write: h=5 m=59
